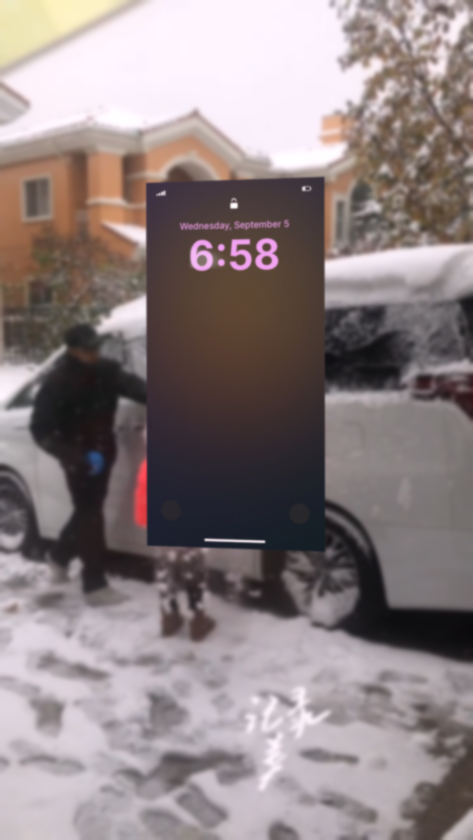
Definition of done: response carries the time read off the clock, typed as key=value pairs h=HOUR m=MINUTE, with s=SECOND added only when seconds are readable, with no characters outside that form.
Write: h=6 m=58
